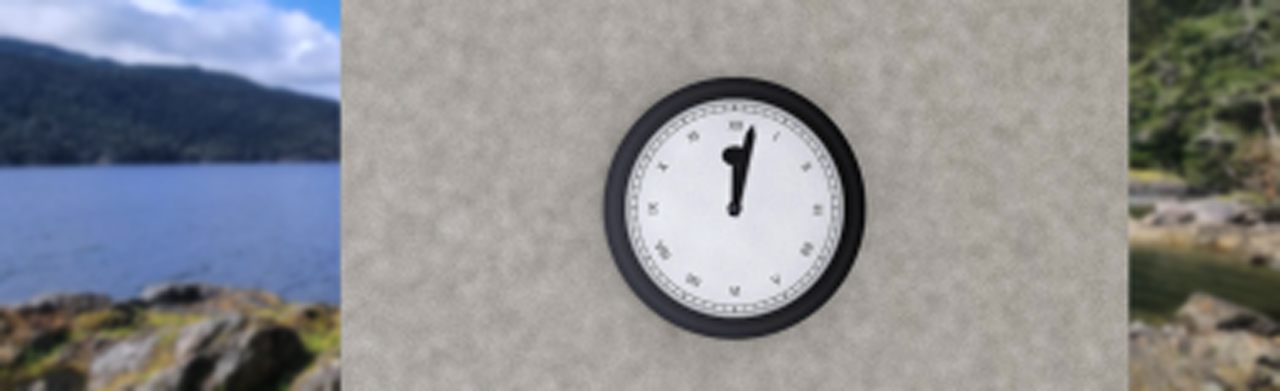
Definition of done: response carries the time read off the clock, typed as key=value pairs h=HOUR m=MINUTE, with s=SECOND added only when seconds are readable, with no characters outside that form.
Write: h=12 m=2
